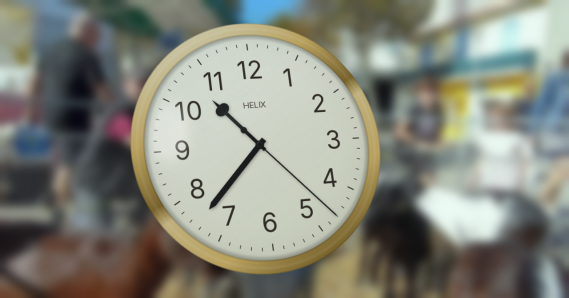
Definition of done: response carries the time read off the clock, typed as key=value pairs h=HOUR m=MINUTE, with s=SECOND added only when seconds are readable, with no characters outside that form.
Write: h=10 m=37 s=23
